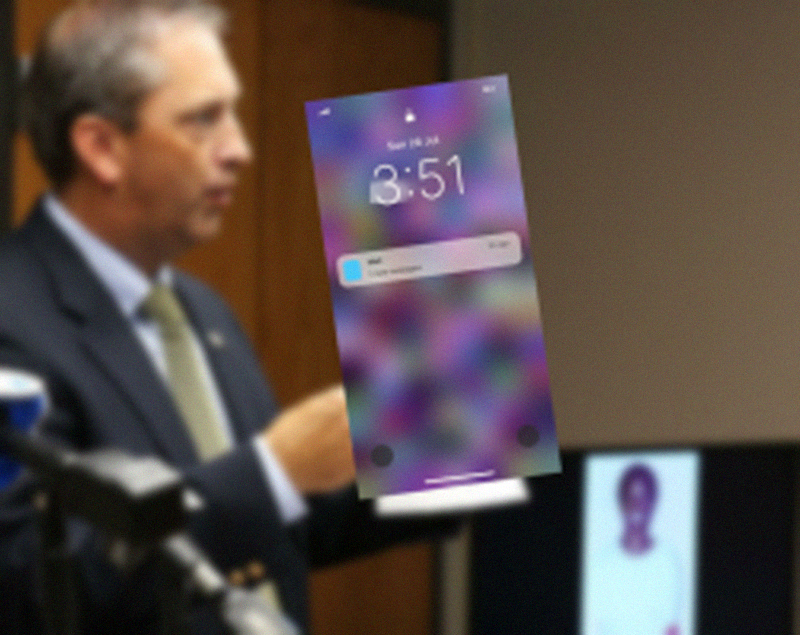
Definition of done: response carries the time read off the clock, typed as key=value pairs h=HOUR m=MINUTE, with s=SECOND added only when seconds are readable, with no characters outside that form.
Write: h=3 m=51
